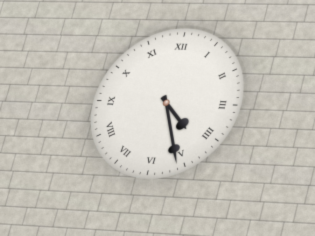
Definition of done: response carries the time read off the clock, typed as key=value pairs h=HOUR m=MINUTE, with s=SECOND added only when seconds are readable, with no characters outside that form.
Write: h=4 m=26
